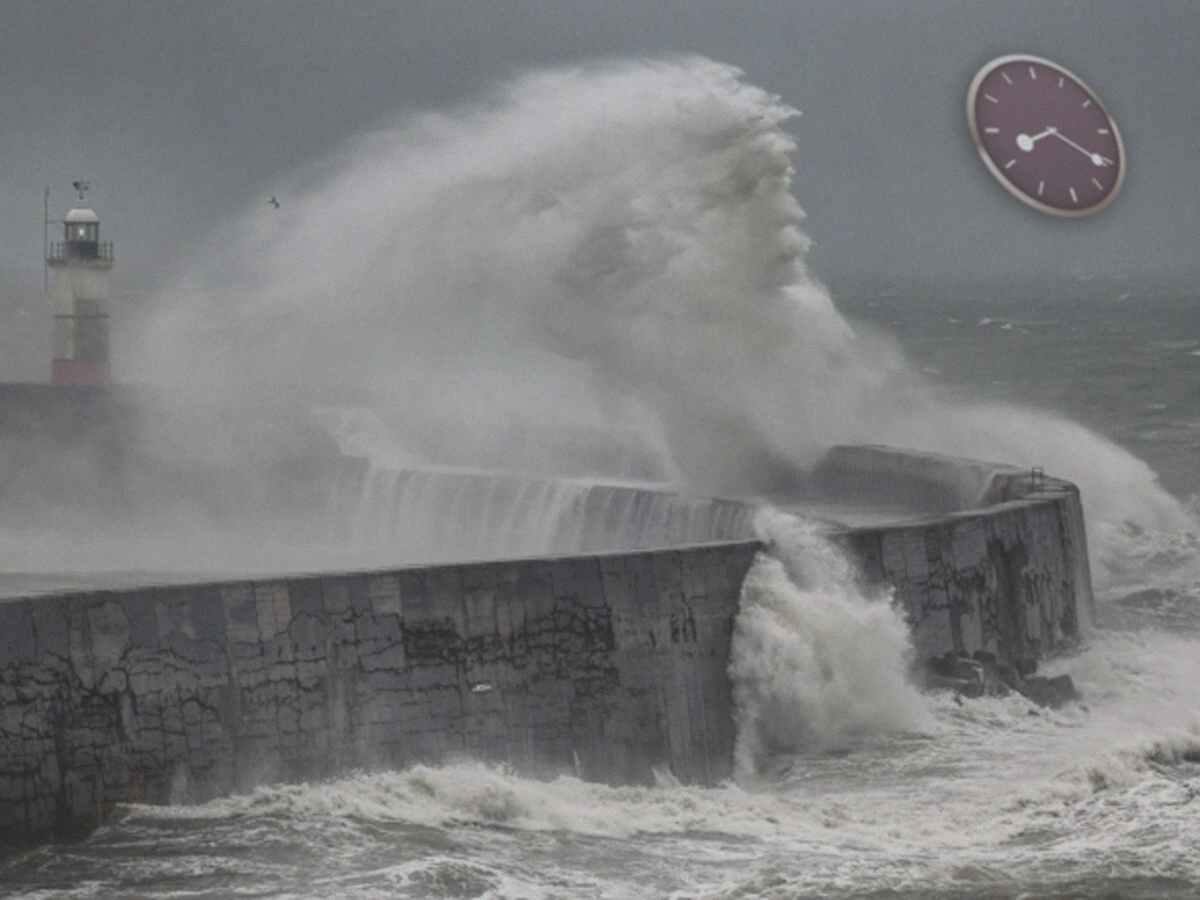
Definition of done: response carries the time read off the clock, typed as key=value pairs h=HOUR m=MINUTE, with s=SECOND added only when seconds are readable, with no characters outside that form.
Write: h=8 m=21
